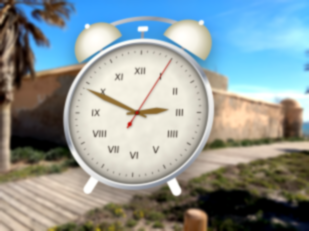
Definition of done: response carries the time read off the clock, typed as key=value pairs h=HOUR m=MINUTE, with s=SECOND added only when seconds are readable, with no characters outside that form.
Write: h=2 m=49 s=5
